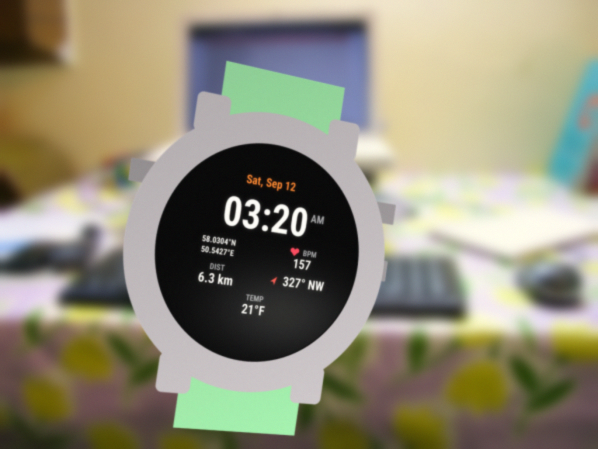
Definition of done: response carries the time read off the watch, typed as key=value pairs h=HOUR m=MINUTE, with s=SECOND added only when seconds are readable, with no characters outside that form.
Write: h=3 m=20
